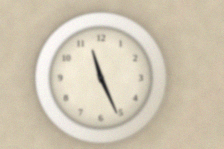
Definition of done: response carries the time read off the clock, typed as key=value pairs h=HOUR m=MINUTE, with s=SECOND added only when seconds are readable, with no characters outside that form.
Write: h=11 m=26
